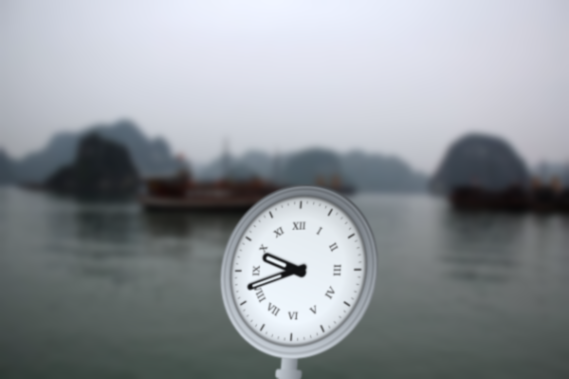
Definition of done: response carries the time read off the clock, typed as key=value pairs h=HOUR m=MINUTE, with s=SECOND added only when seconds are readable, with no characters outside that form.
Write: h=9 m=42
